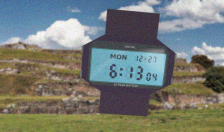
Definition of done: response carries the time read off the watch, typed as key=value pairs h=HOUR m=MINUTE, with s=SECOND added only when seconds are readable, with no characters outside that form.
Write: h=6 m=13 s=4
